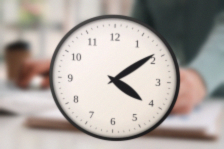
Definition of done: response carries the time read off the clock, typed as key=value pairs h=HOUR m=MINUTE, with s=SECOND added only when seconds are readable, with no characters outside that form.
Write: h=4 m=9
